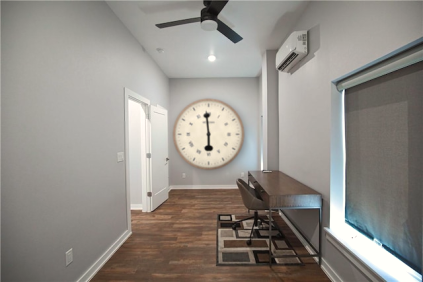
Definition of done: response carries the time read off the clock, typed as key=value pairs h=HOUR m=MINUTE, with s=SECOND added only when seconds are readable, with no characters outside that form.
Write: h=5 m=59
